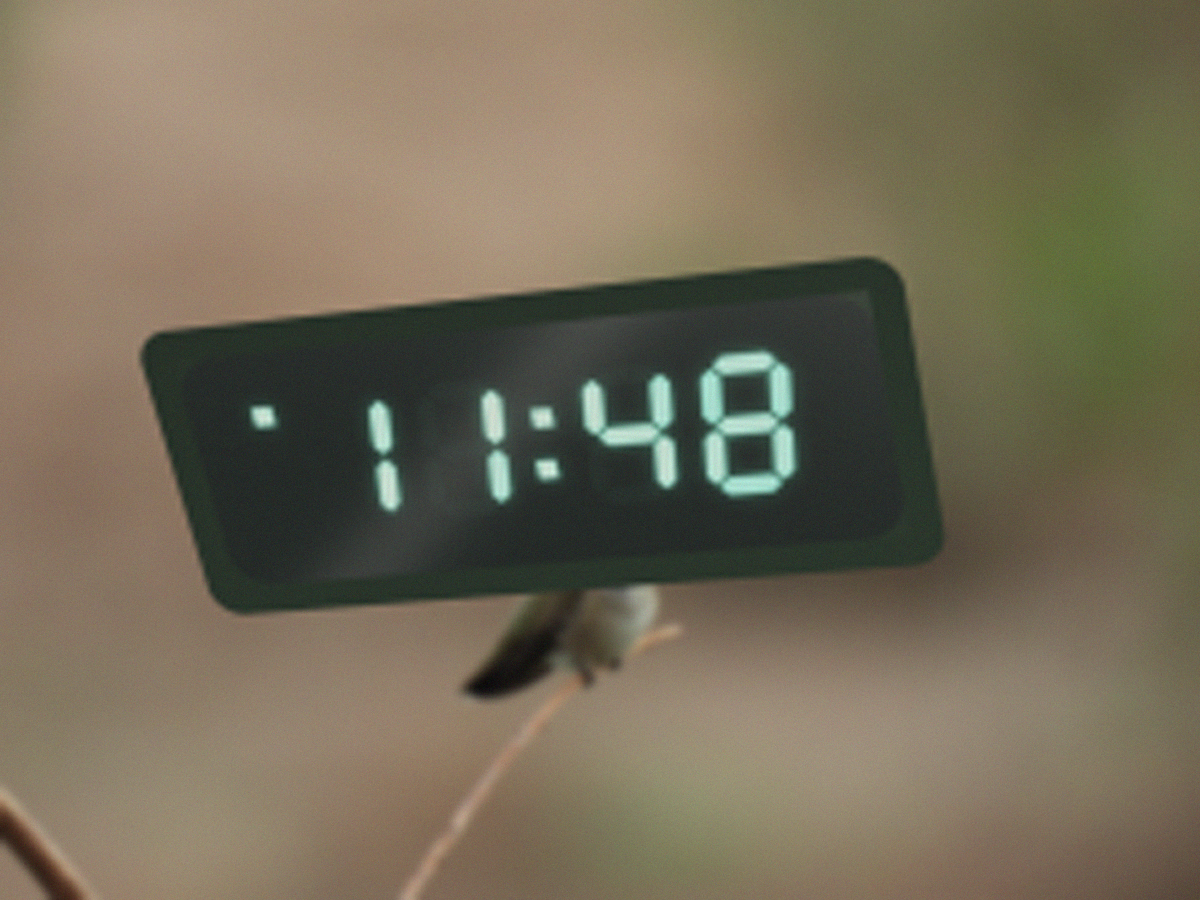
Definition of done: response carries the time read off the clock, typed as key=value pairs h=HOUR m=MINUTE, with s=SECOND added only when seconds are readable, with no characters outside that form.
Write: h=11 m=48
